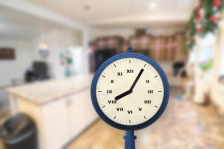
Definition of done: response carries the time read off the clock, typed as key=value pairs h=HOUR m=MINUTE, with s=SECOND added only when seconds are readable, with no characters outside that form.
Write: h=8 m=5
